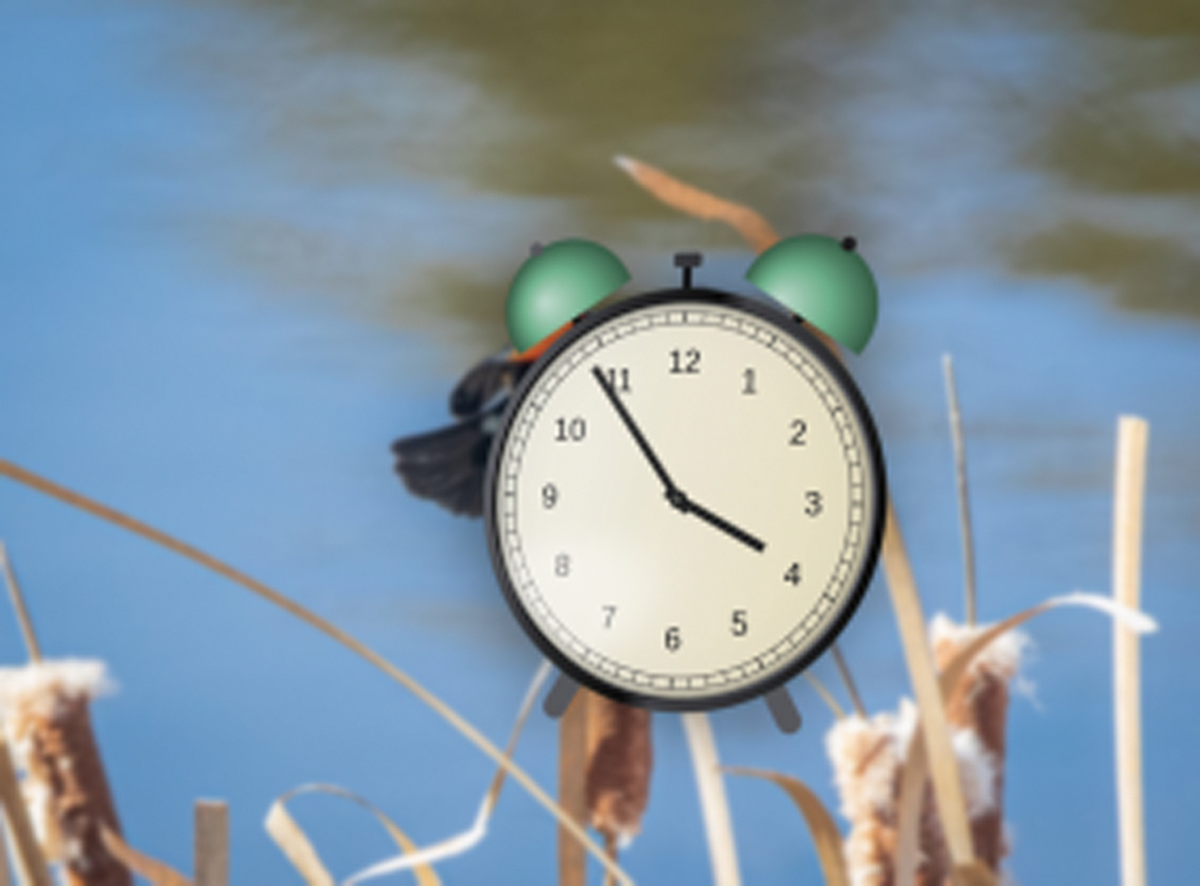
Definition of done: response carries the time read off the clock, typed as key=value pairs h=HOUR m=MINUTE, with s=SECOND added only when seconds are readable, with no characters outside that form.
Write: h=3 m=54
